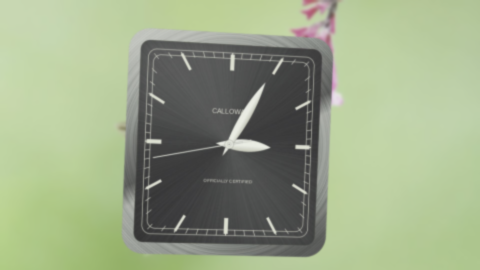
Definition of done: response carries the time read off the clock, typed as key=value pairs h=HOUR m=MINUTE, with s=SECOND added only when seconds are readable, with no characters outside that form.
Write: h=3 m=4 s=43
